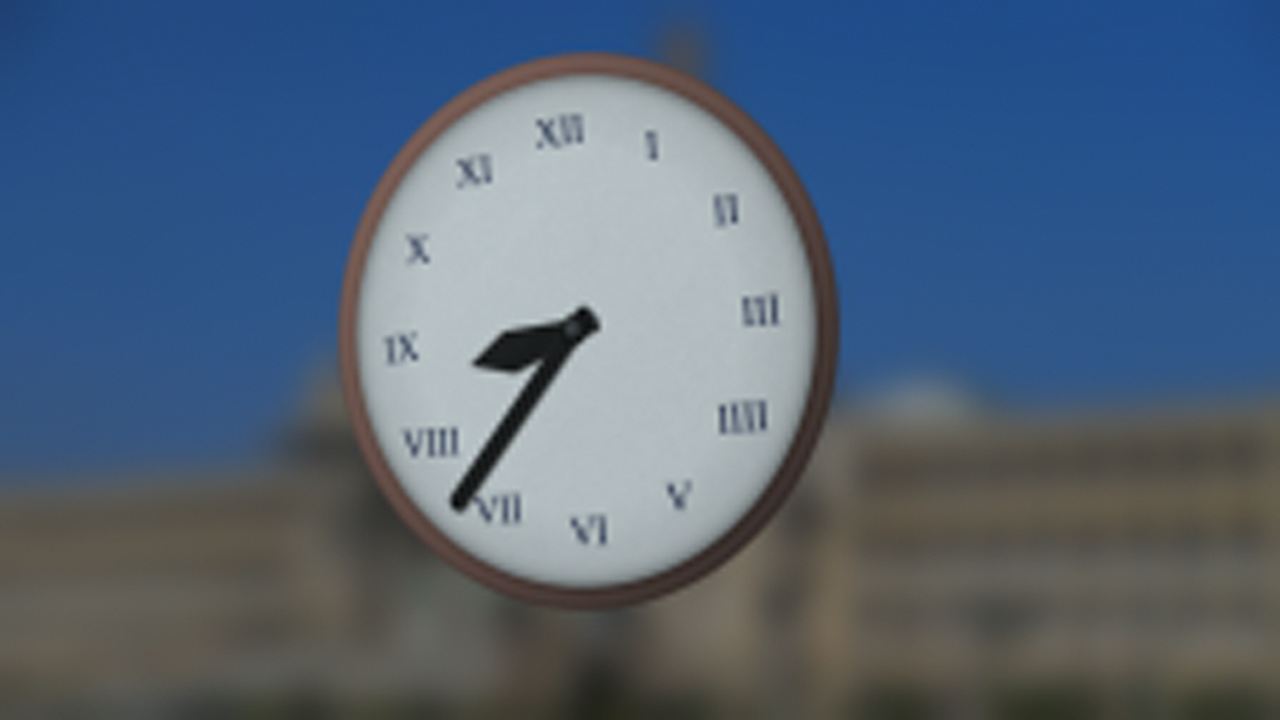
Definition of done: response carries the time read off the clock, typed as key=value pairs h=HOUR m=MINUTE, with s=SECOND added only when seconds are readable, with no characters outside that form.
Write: h=8 m=37
